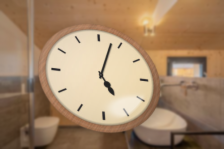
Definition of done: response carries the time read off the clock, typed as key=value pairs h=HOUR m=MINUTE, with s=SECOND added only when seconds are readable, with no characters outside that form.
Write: h=5 m=3
